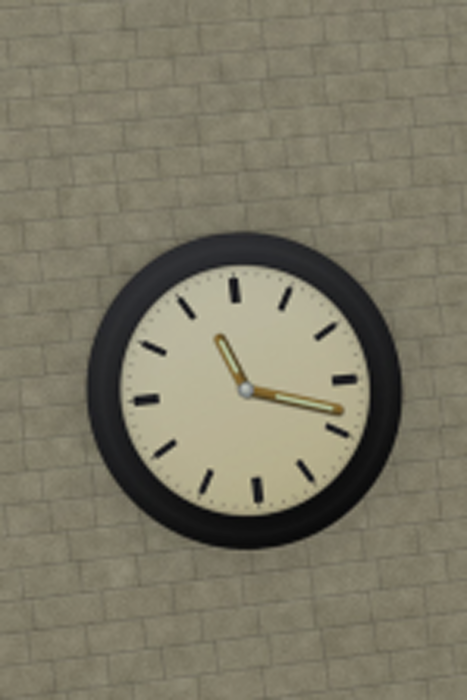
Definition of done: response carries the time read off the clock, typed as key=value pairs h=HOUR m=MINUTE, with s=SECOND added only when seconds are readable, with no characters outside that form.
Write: h=11 m=18
